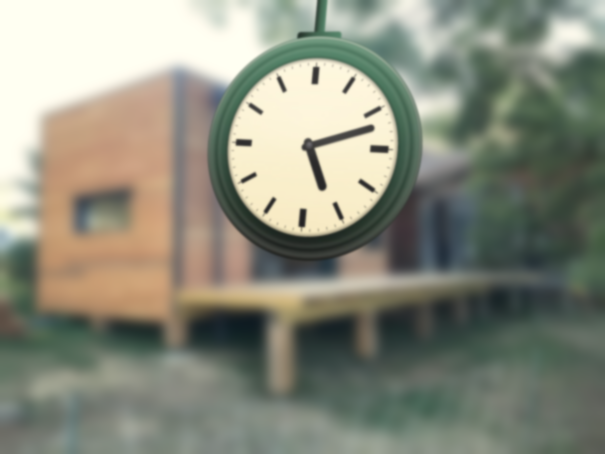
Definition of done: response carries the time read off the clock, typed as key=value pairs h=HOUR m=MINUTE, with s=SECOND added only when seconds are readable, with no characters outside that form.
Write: h=5 m=12
